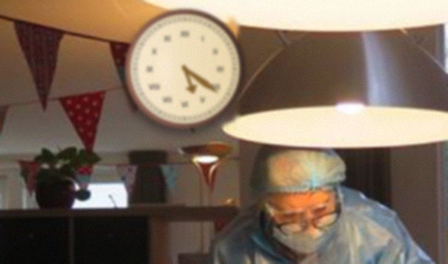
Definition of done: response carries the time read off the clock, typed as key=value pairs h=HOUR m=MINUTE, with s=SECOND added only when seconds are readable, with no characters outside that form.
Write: h=5 m=21
